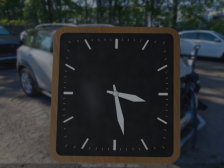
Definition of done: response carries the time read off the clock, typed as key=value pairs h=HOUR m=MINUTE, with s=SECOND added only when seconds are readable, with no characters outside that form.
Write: h=3 m=28
